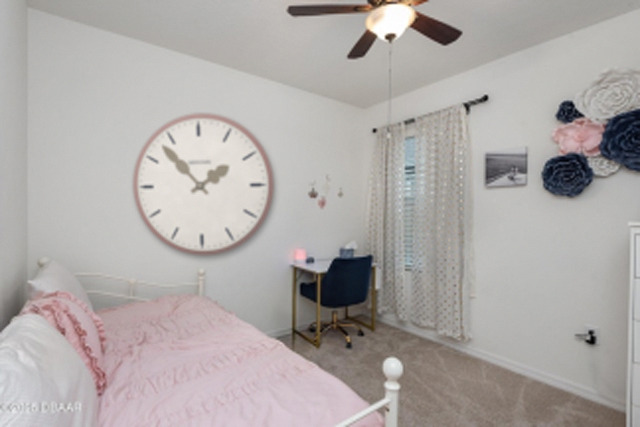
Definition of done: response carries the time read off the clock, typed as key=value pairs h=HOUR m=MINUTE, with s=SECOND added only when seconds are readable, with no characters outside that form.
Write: h=1 m=53
